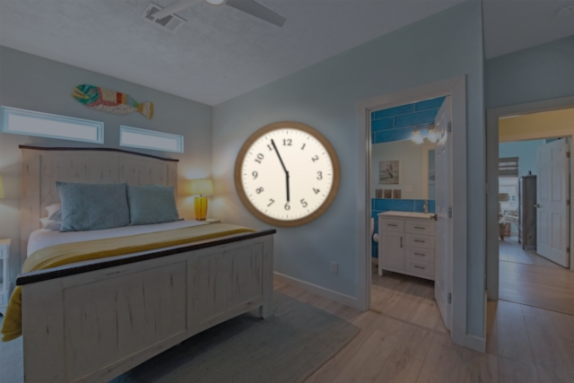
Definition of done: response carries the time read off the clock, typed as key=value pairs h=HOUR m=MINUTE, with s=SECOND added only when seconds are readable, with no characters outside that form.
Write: h=5 m=56
